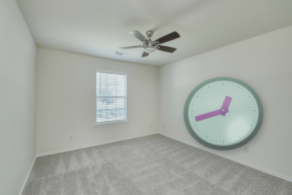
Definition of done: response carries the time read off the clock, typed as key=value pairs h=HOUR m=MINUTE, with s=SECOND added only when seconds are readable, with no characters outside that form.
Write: h=12 m=42
